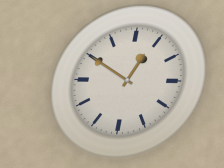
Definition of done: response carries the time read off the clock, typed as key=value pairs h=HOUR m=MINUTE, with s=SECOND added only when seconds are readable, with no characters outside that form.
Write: h=12 m=50
